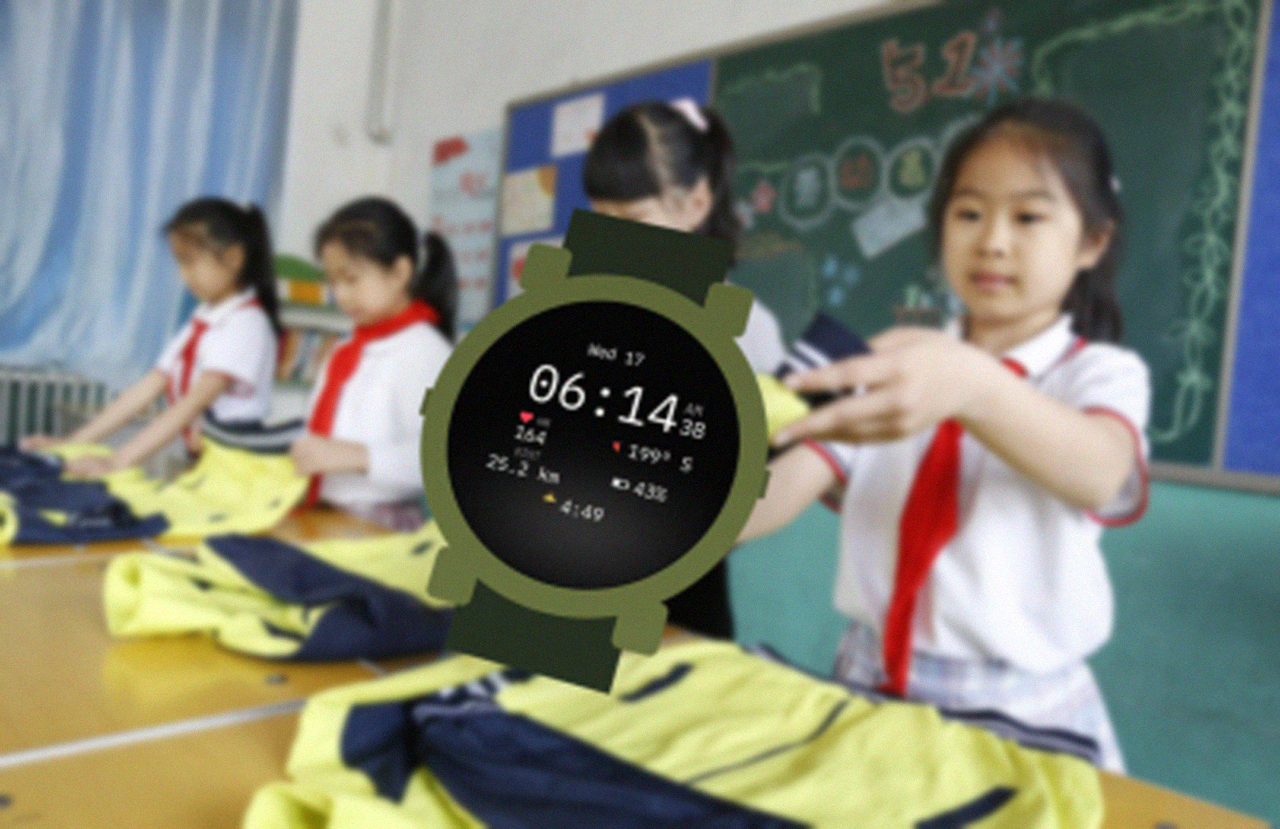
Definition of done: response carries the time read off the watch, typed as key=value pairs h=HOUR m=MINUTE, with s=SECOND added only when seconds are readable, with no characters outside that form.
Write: h=6 m=14
